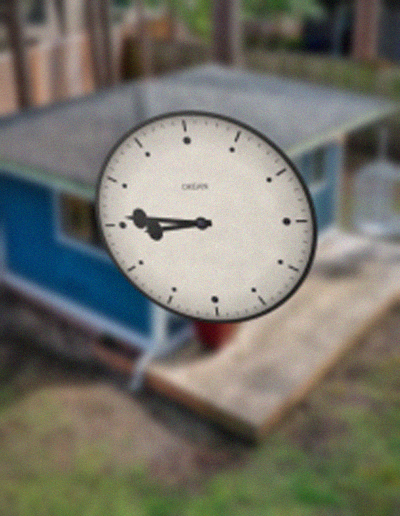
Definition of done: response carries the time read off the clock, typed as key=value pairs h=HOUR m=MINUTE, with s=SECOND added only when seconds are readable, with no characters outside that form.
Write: h=8 m=46
